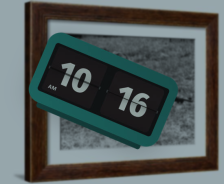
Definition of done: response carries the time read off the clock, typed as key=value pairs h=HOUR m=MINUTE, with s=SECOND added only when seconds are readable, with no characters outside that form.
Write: h=10 m=16
